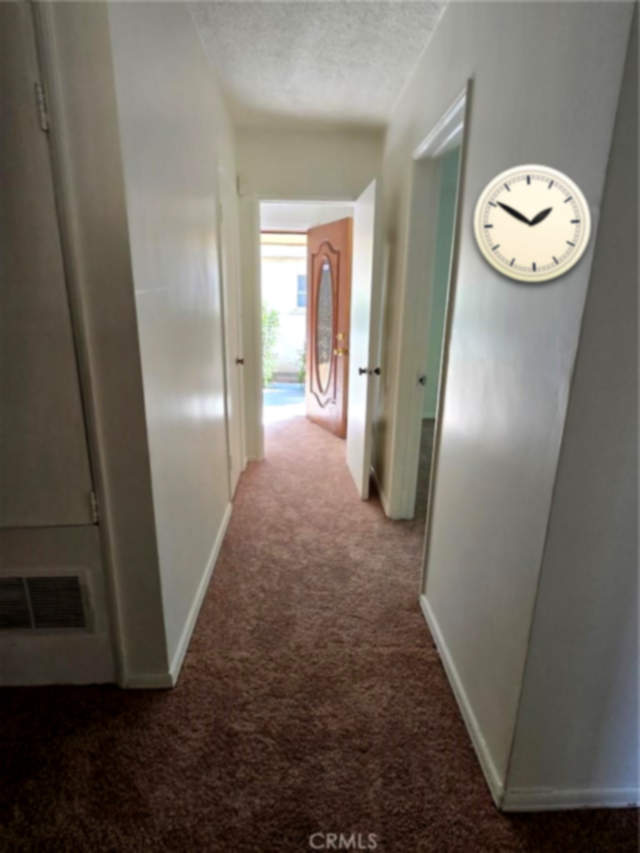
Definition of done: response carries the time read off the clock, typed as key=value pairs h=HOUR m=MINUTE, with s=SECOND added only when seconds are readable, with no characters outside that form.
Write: h=1 m=51
